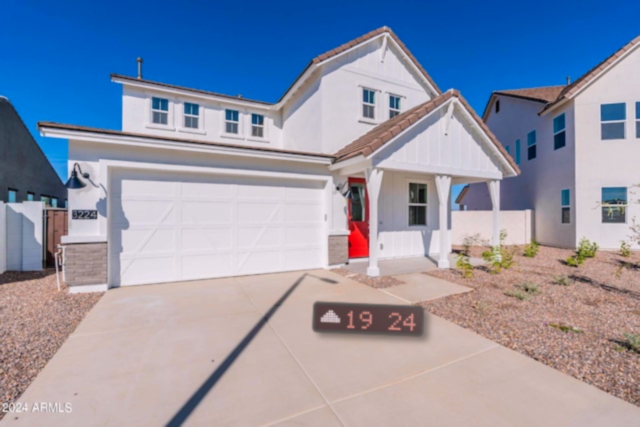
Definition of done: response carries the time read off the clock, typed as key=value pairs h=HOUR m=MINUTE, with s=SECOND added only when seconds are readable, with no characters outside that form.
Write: h=19 m=24
